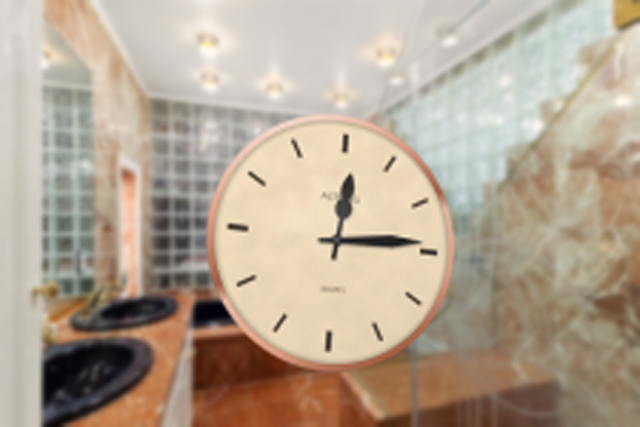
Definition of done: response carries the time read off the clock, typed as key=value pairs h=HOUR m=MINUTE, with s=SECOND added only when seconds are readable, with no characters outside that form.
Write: h=12 m=14
